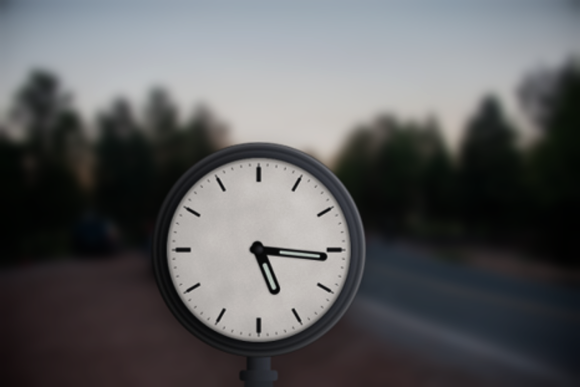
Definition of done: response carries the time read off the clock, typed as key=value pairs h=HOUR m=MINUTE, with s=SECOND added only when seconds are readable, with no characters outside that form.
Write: h=5 m=16
